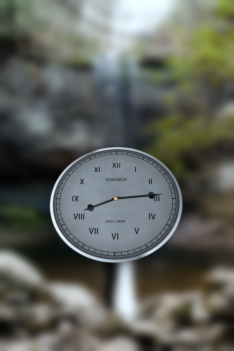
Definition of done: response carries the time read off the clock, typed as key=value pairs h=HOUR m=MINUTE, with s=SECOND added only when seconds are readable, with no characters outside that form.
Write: h=8 m=14
